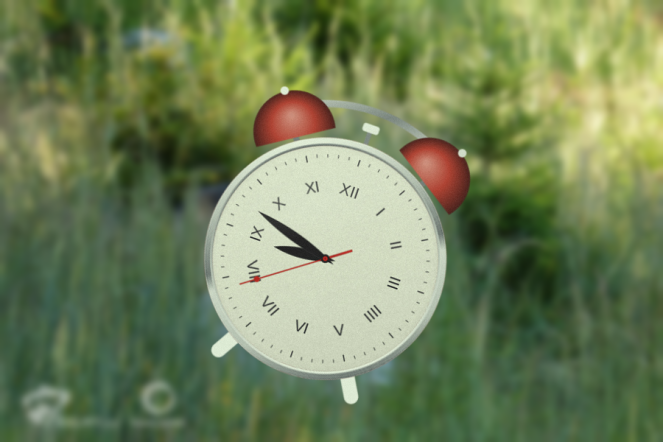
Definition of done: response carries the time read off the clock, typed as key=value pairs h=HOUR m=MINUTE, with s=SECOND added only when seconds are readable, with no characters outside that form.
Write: h=8 m=47 s=39
